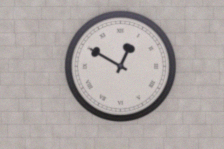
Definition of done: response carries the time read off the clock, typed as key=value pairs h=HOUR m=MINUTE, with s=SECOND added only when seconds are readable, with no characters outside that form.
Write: h=12 m=50
